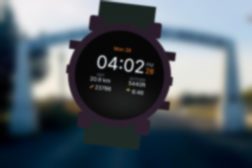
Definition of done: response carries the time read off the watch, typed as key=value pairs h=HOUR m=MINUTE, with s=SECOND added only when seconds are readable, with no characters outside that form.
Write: h=4 m=2
